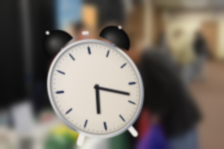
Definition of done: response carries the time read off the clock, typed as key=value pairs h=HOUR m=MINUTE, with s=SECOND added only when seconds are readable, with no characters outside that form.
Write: h=6 m=18
